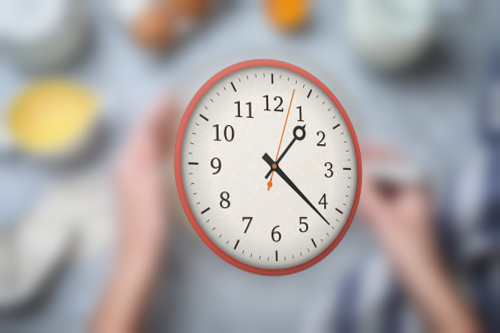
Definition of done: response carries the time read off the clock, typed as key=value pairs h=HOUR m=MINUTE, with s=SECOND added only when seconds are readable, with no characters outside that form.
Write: h=1 m=22 s=3
